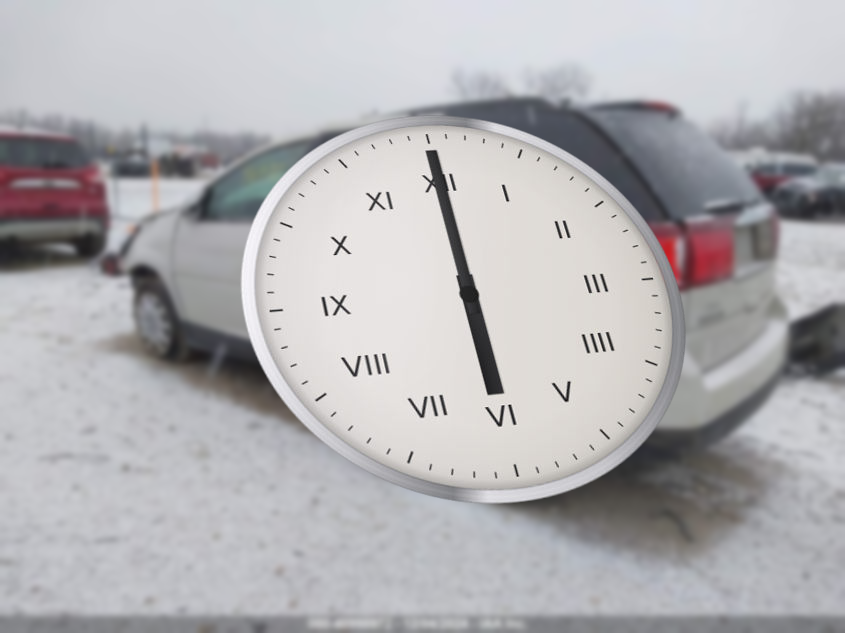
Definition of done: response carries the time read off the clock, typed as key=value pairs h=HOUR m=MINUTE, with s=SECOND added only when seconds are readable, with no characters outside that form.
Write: h=6 m=0
